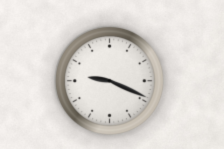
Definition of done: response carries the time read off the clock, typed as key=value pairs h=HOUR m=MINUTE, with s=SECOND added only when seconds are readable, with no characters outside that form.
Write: h=9 m=19
